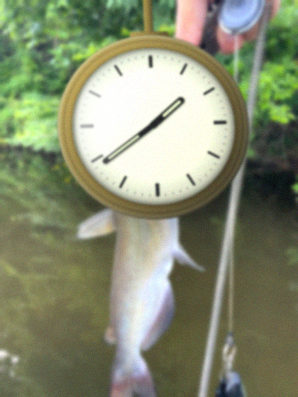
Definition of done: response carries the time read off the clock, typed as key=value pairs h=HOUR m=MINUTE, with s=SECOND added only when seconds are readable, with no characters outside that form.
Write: h=1 m=39
